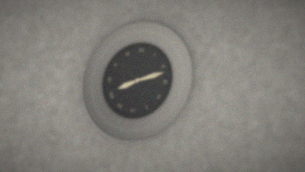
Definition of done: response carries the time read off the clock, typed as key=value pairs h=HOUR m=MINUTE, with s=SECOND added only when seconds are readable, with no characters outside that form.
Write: h=8 m=12
